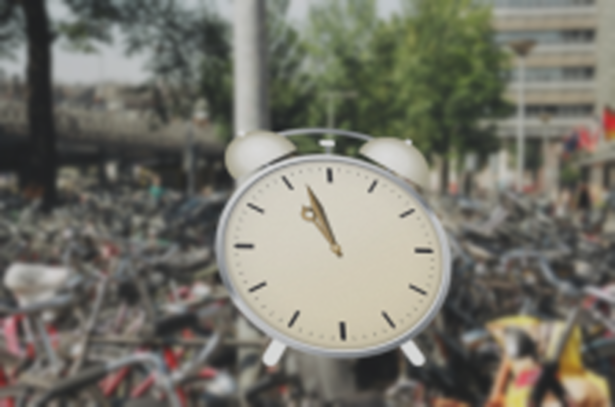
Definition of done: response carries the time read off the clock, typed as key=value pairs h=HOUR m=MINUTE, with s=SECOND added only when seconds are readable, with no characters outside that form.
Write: h=10 m=57
